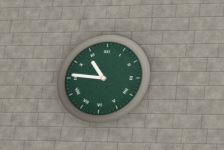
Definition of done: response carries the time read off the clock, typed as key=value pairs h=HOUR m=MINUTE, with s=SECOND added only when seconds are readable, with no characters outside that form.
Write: h=10 m=46
